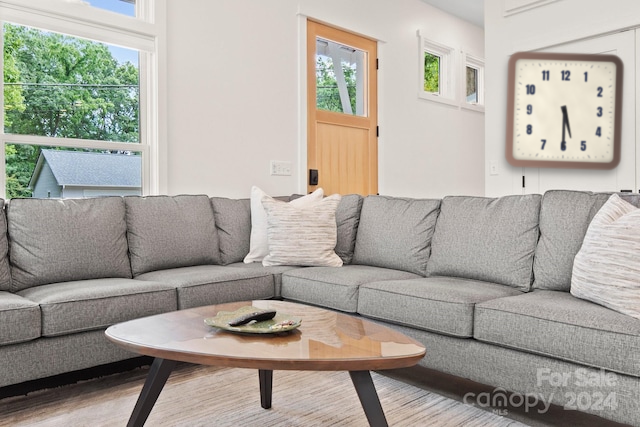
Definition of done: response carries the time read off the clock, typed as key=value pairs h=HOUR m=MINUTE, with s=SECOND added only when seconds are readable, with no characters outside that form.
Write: h=5 m=30
